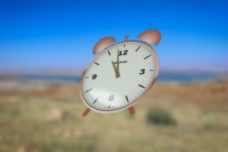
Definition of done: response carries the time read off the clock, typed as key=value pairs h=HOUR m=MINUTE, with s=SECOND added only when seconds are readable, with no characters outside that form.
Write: h=10 m=58
